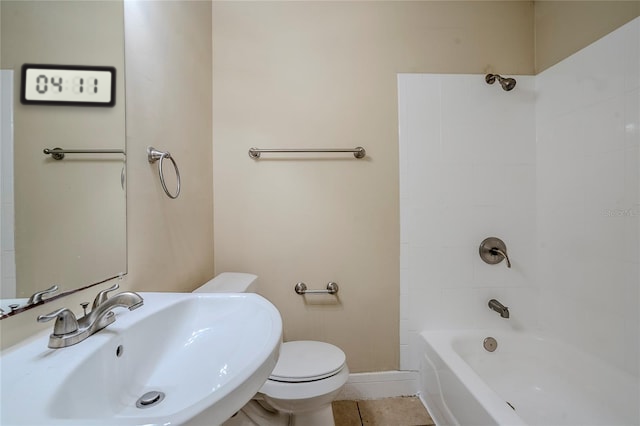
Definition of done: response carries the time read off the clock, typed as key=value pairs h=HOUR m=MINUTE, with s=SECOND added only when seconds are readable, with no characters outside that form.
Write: h=4 m=11
